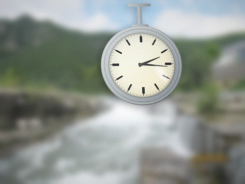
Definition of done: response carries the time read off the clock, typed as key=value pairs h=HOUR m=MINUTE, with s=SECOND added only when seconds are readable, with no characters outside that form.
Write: h=2 m=16
